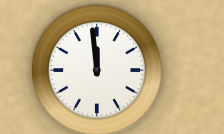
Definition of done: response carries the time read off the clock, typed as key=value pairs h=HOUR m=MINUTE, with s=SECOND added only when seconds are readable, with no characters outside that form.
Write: h=11 m=59
